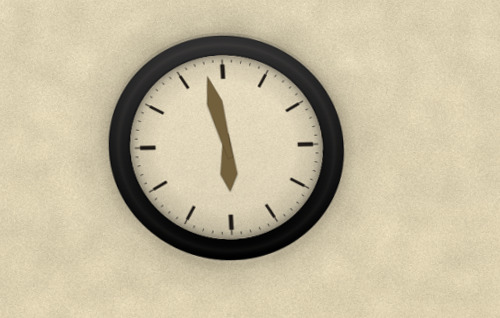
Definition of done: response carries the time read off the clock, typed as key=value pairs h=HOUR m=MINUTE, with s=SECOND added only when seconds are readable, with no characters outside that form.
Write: h=5 m=58
